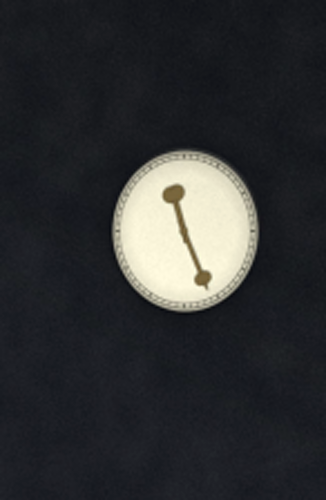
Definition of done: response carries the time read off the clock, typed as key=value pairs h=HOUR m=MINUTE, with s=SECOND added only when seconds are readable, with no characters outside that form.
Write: h=11 m=26
